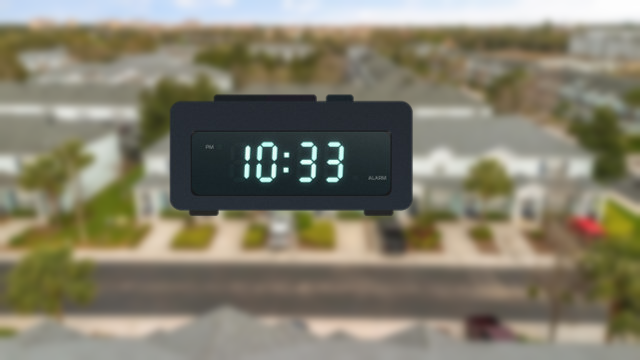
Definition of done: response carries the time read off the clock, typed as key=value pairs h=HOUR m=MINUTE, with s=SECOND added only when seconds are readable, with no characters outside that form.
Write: h=10 m=33
